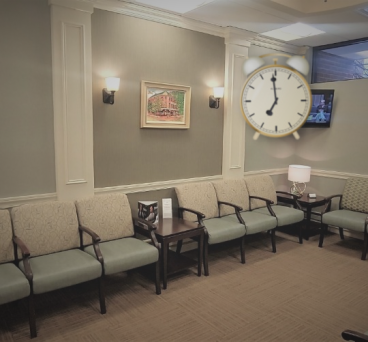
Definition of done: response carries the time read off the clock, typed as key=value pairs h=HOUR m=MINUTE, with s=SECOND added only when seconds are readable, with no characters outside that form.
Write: h=6 m=59
